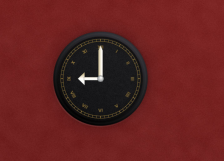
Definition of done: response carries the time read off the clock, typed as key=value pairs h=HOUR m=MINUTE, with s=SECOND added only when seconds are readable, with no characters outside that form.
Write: h=9 m=0
